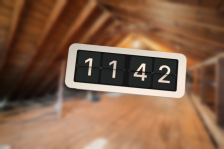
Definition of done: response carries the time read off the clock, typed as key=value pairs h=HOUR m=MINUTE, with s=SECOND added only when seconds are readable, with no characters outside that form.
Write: h=11 m=42
